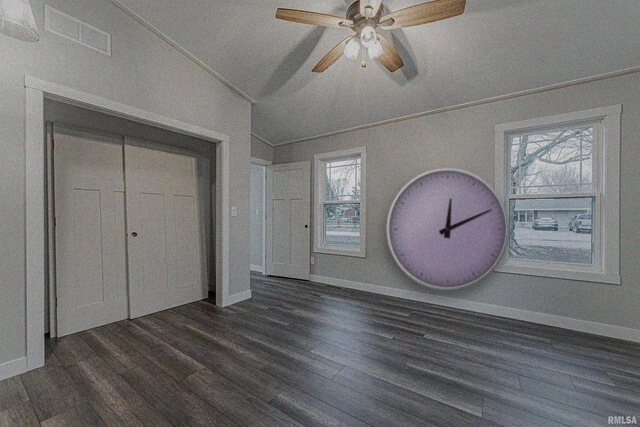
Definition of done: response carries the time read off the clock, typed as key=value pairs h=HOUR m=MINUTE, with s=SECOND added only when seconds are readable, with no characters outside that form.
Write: h=12 m=11
